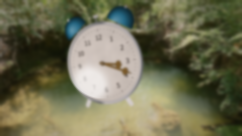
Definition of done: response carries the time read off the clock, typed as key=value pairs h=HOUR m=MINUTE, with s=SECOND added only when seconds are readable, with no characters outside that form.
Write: h=3 m=19
